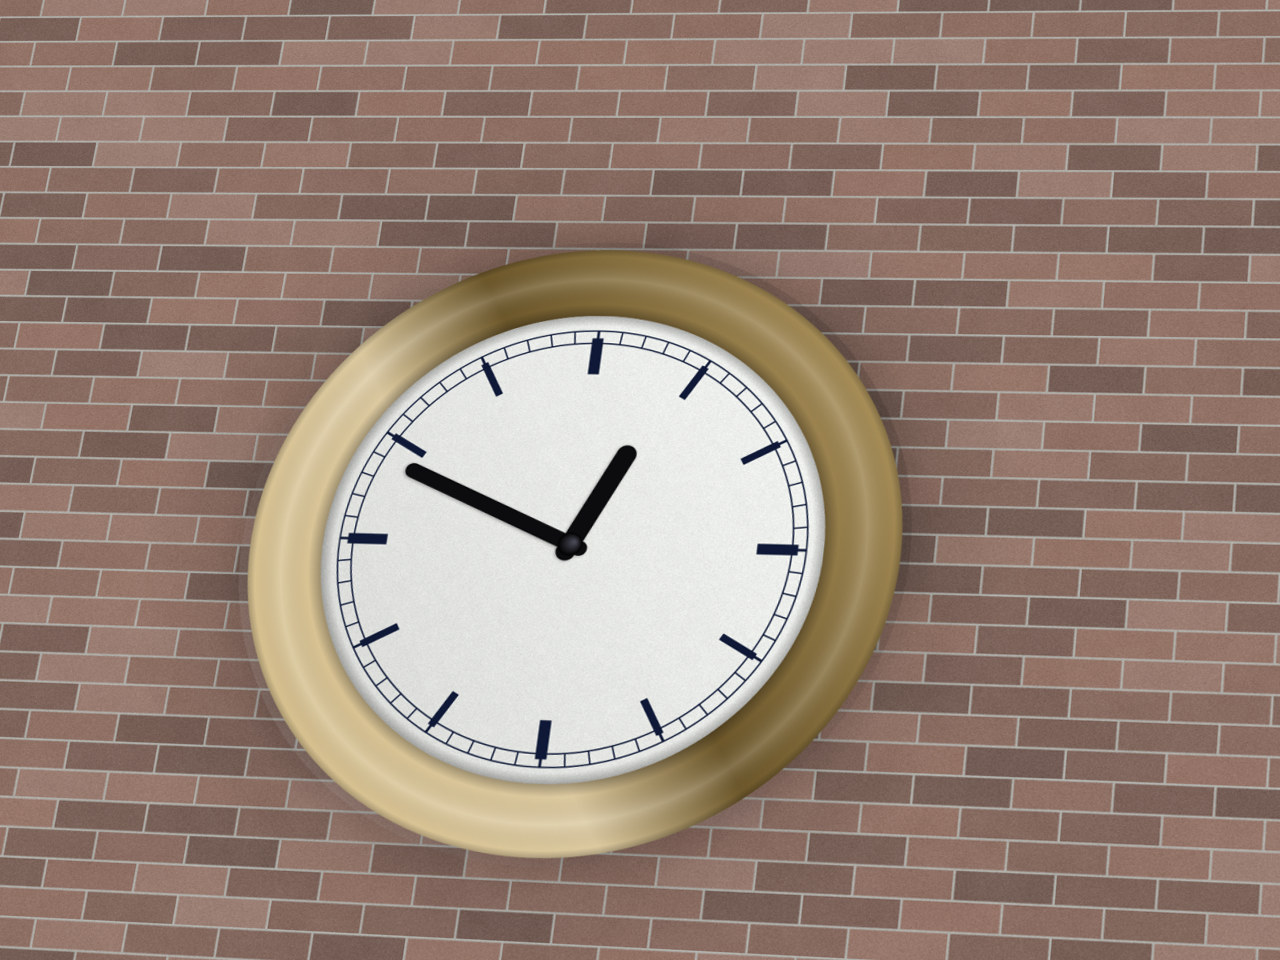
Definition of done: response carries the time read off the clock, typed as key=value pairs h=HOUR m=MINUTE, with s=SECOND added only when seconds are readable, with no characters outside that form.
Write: h=12 m=49
